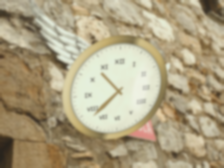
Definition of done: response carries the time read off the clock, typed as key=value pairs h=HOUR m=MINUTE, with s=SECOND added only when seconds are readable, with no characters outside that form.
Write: h=10 m=38
